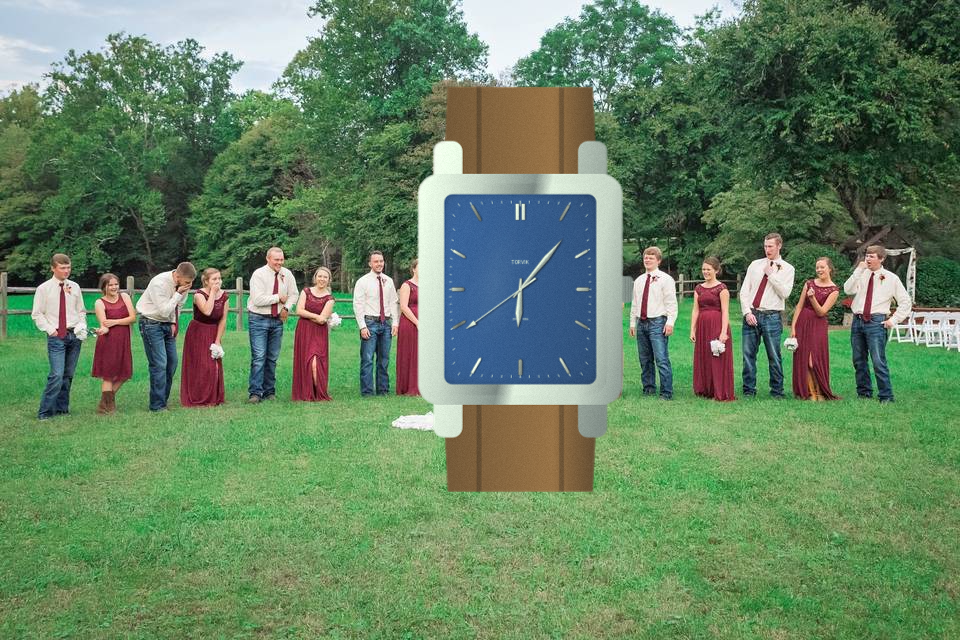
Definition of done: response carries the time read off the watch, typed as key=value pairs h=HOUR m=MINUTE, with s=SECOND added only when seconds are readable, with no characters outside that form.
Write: h=6 m=6 s=39
